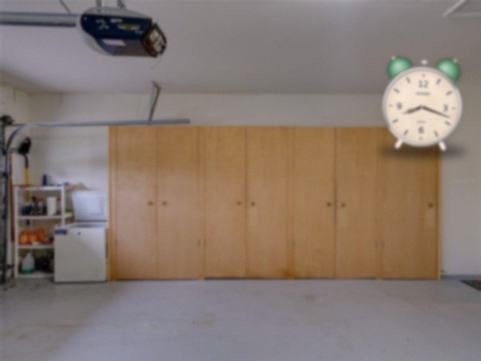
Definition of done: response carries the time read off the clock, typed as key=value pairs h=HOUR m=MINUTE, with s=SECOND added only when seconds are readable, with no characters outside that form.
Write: h=8 m=18
